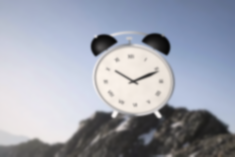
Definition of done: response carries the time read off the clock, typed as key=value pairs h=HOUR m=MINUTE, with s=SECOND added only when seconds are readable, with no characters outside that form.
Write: h=10 m=11
